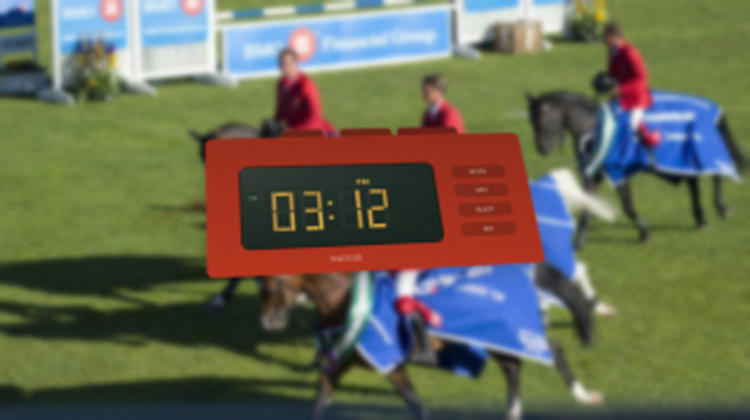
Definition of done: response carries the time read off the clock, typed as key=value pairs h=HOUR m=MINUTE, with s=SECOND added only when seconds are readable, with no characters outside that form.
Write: h=3 m=12
